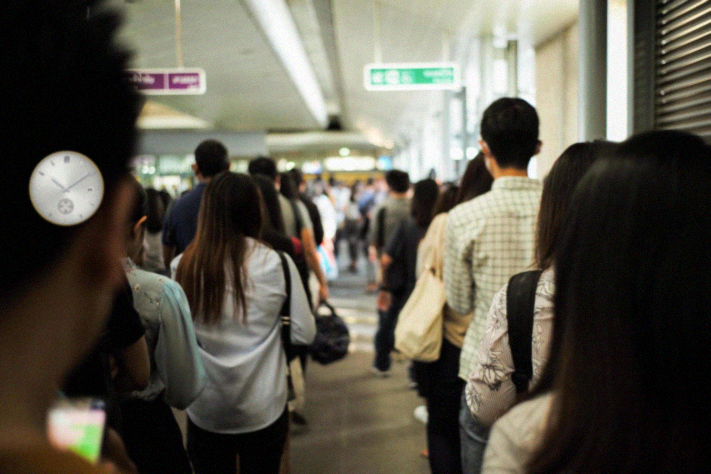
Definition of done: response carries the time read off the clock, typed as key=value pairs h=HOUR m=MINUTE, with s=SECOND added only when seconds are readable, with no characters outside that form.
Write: h=10 m=9
